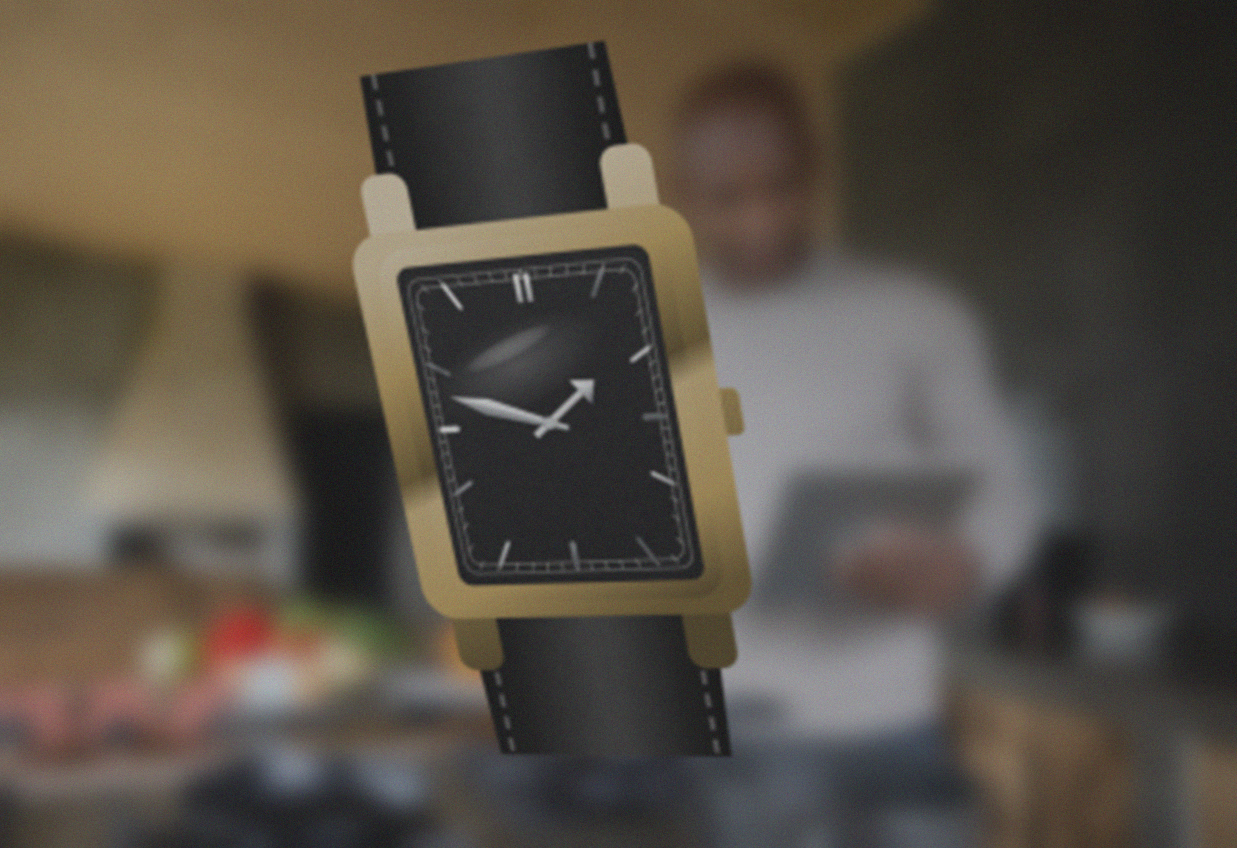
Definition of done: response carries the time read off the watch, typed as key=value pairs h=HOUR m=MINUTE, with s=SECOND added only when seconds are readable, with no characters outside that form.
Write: h=1 m=48
